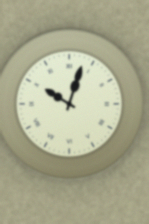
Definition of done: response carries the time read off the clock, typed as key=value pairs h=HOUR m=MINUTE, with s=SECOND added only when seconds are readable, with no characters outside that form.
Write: h=10 m=3
